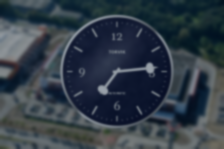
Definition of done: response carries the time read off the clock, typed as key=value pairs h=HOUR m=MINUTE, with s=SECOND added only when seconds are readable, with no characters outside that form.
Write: h=7 m=14
